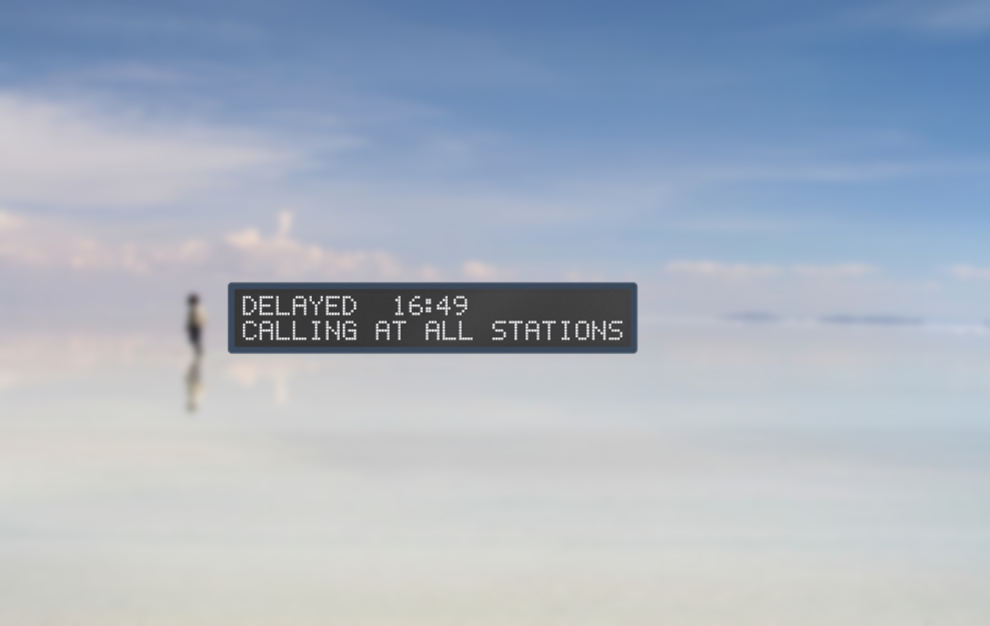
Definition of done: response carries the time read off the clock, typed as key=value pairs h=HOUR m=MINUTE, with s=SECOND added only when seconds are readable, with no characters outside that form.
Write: h=16 m=49
